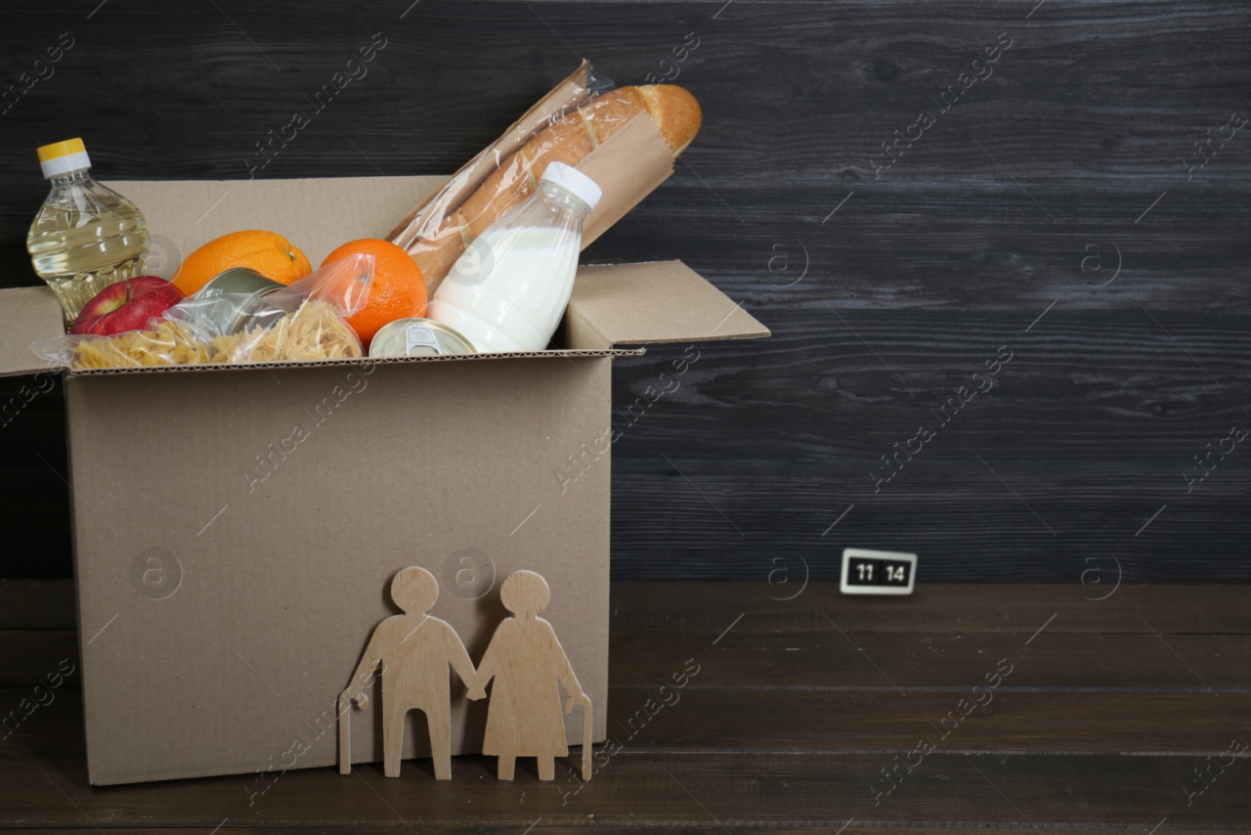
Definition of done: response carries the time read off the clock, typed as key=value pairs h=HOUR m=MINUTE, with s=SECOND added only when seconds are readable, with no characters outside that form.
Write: h=11 m=14
